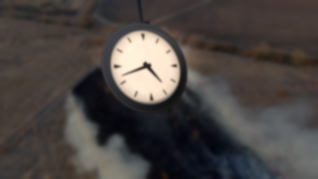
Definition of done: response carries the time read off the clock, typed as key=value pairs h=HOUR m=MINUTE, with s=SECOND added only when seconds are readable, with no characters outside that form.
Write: h=4 m=42
